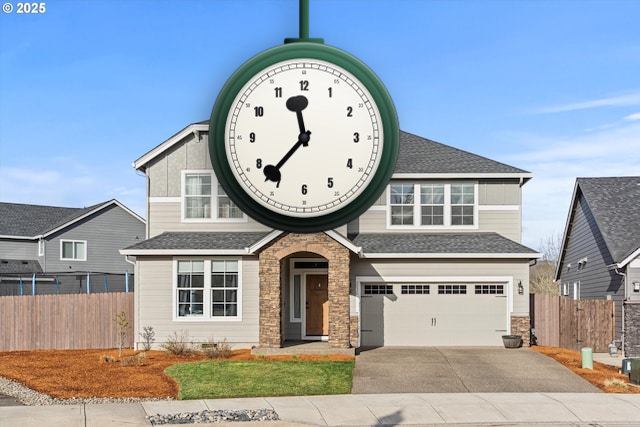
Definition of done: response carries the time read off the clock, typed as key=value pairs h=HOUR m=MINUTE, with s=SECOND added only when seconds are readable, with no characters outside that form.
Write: h=11 m=37
